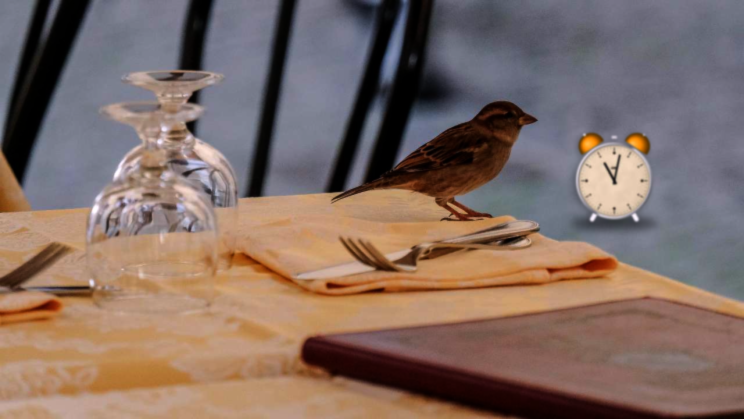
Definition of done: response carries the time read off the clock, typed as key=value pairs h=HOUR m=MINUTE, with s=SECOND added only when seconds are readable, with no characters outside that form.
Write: h=11 m=2
